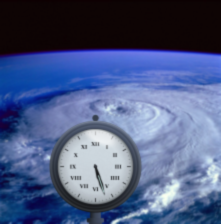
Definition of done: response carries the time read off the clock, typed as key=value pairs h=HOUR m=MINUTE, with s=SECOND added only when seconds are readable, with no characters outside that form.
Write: h=5 m=27
